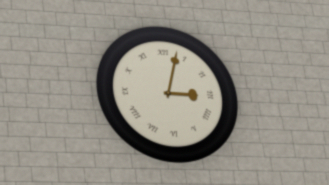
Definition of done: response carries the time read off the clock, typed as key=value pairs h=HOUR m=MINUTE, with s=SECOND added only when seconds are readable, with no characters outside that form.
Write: h=3 m=3
